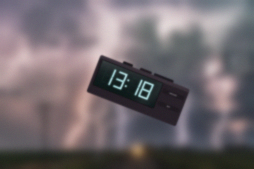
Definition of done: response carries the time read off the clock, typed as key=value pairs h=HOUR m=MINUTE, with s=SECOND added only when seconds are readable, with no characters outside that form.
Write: h=13 m=18
